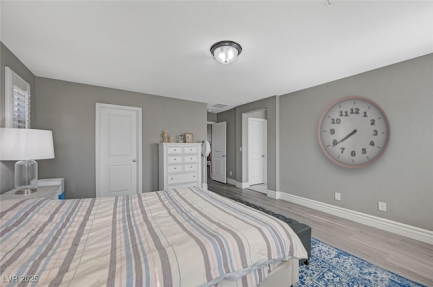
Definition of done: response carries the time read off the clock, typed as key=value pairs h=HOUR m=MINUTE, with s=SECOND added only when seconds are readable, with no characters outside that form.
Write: h=7 m=39
